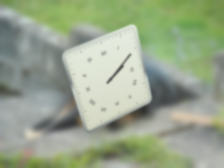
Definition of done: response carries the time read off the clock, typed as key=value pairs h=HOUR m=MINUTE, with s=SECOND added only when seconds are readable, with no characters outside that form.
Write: h=2 m=10
